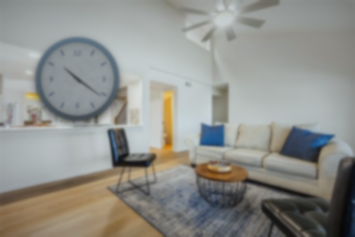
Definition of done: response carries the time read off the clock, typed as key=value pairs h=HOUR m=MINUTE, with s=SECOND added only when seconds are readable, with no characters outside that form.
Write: h=10 m=21
